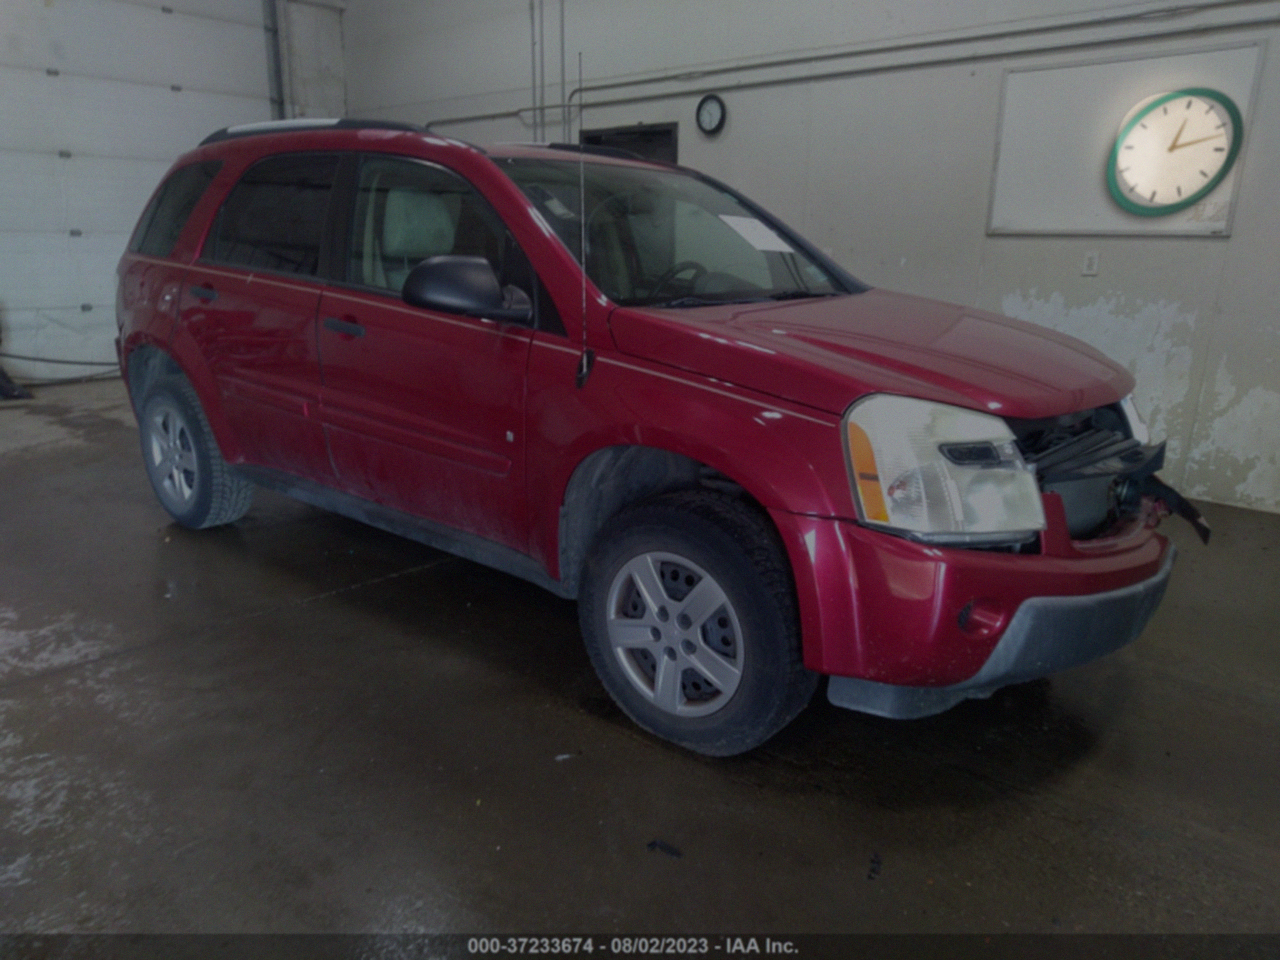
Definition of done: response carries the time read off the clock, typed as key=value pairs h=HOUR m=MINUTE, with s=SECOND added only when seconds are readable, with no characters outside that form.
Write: h=12 m=12
